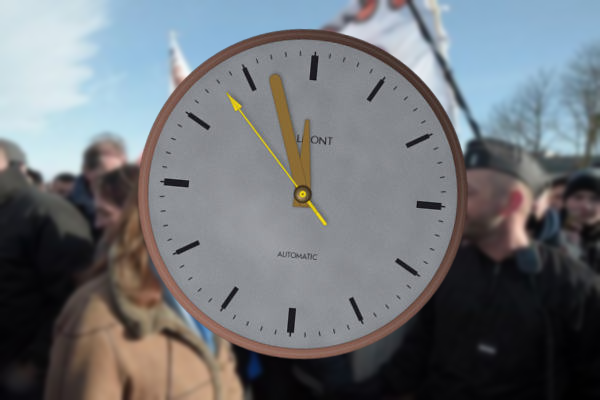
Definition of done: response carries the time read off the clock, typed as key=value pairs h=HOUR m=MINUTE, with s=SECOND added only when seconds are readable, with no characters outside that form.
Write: h=11 m=56 s=53
